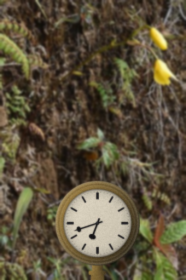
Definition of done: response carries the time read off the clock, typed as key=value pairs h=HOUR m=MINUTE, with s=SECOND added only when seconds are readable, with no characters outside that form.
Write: h=6 m=42
